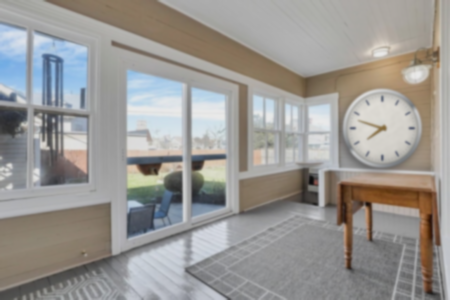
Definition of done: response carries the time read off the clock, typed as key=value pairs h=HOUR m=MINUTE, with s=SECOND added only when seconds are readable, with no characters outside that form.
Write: h=7 m=48
